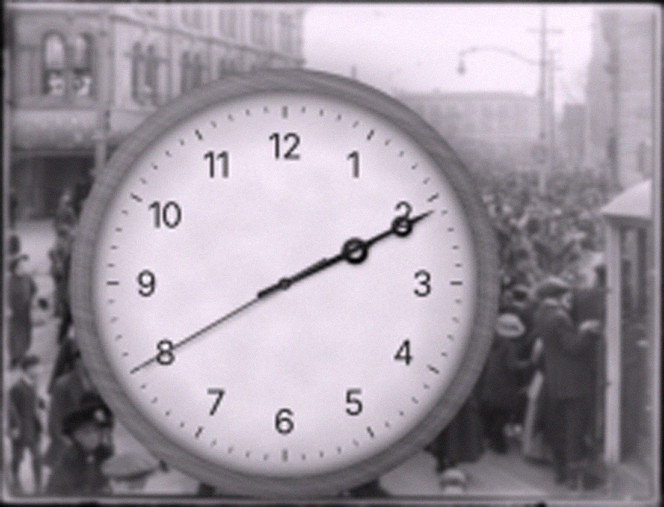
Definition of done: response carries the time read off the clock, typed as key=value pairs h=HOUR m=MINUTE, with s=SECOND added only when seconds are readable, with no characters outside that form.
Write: h=2 m=10 s=40
